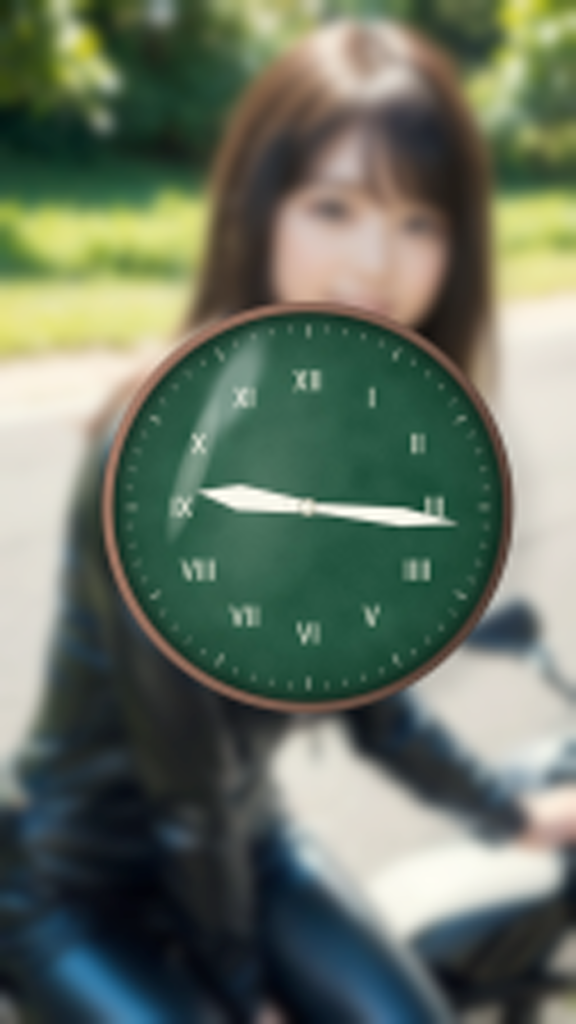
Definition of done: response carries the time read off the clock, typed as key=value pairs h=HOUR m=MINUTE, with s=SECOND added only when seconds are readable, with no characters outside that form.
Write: h=9 m=16
